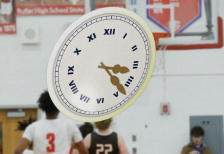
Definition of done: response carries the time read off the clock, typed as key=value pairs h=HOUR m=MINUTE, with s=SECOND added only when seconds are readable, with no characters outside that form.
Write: h=3 m=23
